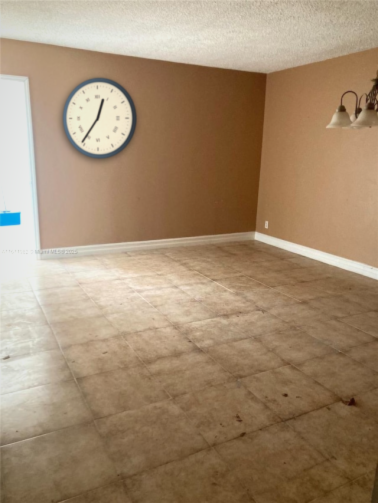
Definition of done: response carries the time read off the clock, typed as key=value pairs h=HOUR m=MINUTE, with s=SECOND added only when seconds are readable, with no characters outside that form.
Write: h=12 m=36
